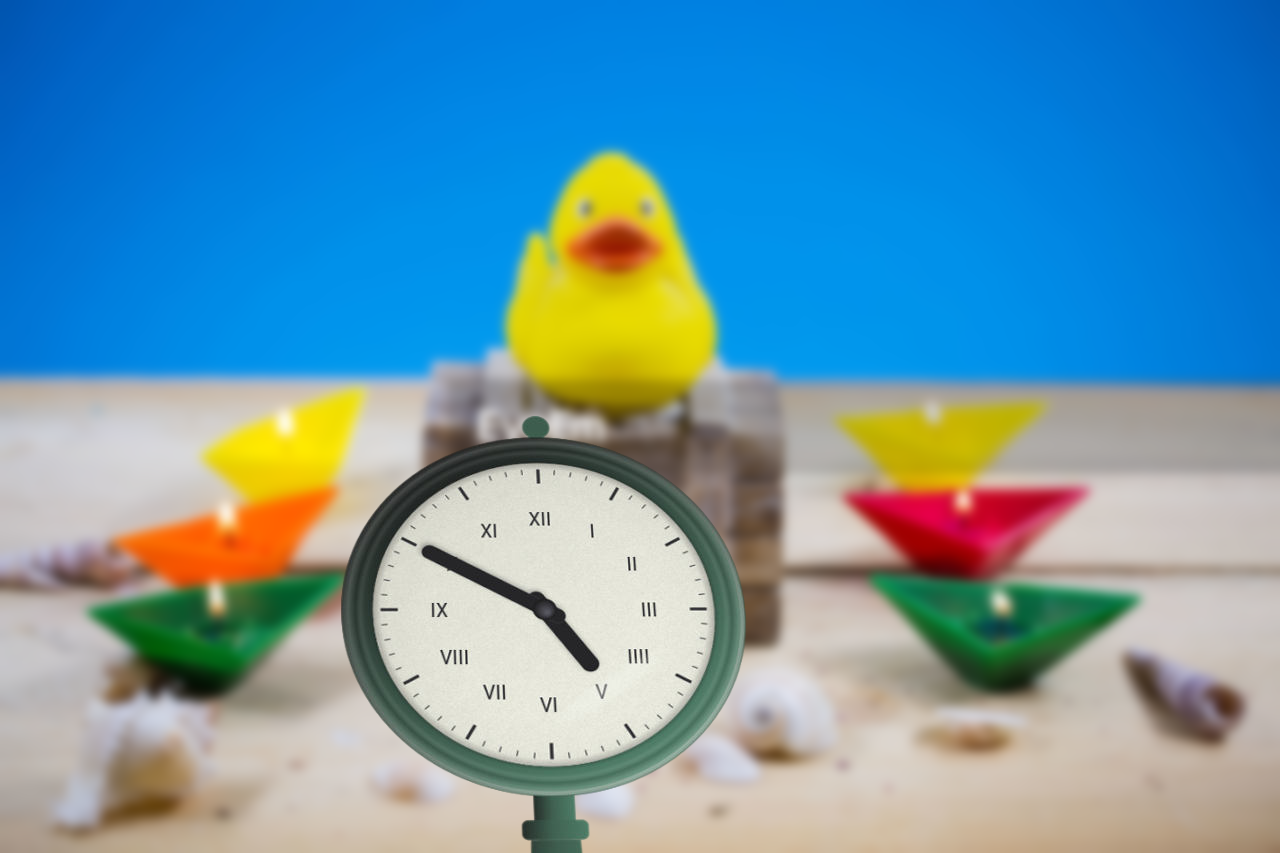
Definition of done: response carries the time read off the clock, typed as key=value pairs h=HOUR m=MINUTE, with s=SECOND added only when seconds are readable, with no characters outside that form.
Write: h=4 m=50
